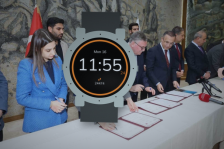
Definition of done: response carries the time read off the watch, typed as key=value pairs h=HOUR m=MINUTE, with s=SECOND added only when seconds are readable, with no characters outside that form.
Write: h=11 m=55
